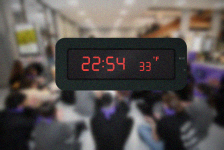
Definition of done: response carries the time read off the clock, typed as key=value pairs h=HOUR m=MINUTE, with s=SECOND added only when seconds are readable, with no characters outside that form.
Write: h=22 m=54
